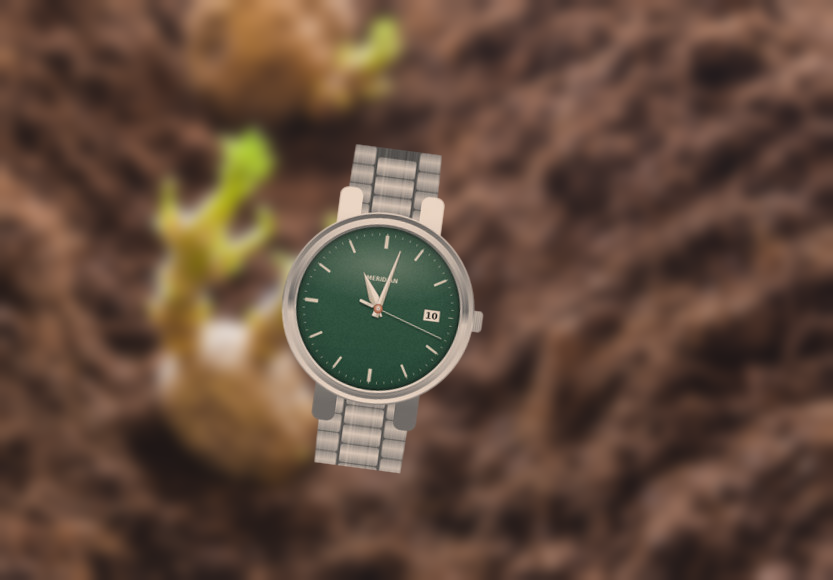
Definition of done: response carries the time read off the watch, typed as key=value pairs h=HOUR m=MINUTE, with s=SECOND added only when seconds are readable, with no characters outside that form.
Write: h=11 m=2 s=18
